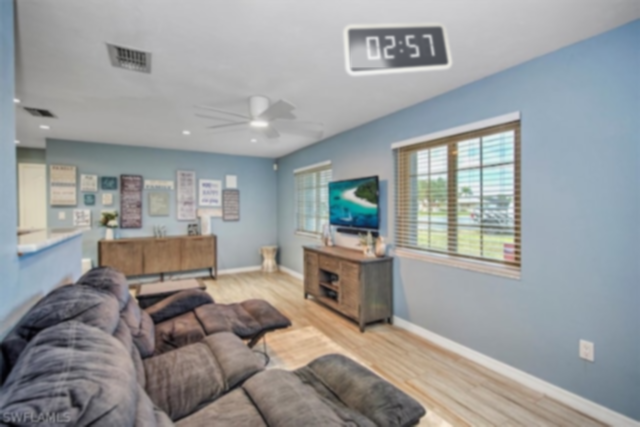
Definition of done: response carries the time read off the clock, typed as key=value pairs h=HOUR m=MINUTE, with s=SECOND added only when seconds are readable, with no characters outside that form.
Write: h=2 m=57
